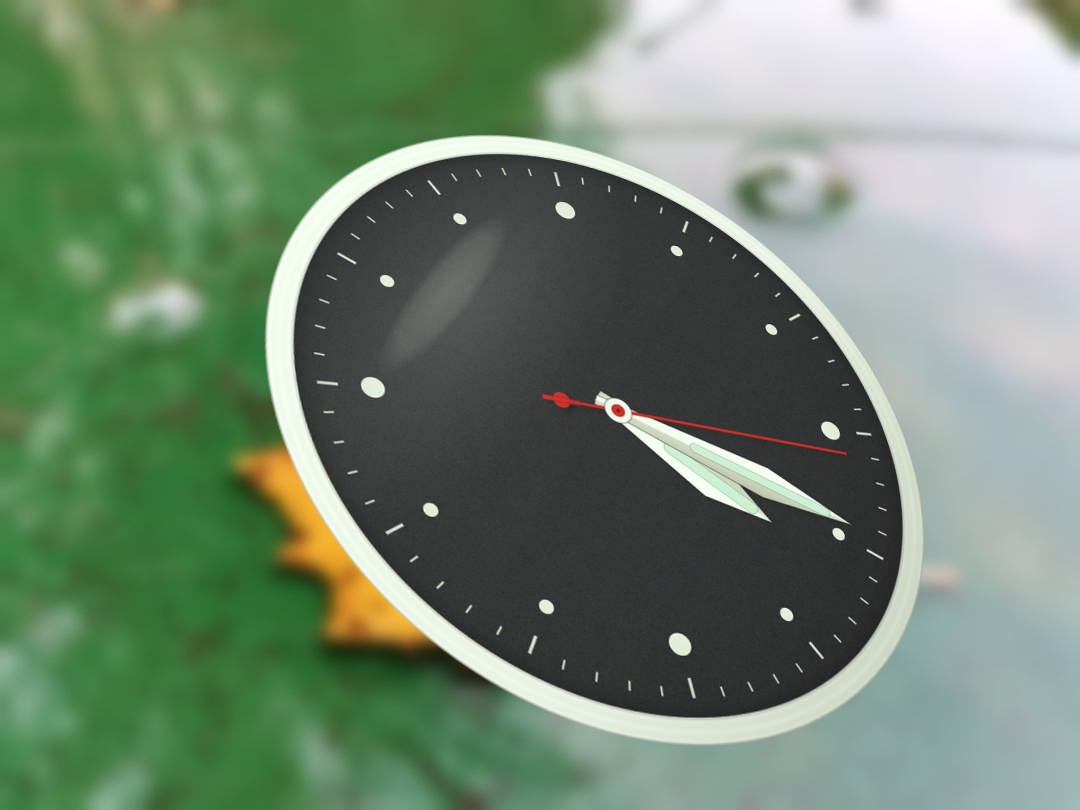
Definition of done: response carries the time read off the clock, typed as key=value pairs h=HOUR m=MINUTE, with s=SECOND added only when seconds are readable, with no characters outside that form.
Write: h=4 m=19 s=16
